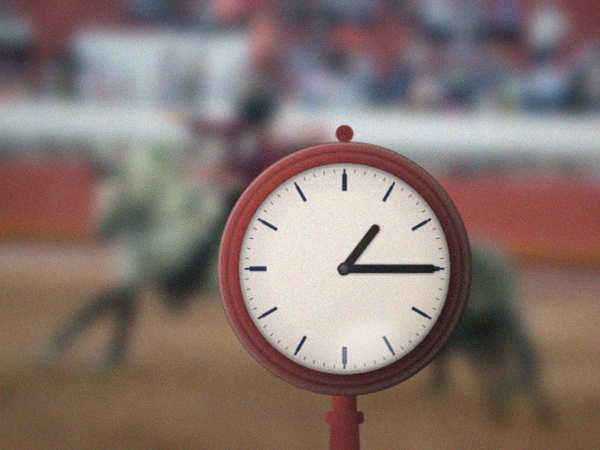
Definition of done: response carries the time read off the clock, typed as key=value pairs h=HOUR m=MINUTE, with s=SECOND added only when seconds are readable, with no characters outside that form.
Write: h=1 m=15
